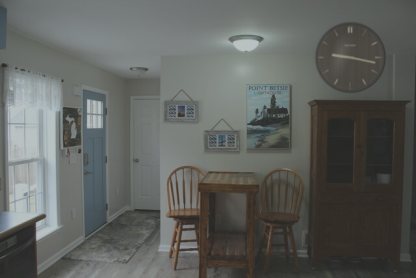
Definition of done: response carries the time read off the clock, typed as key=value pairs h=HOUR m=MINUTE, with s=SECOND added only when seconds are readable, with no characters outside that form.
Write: h=9 m=17
